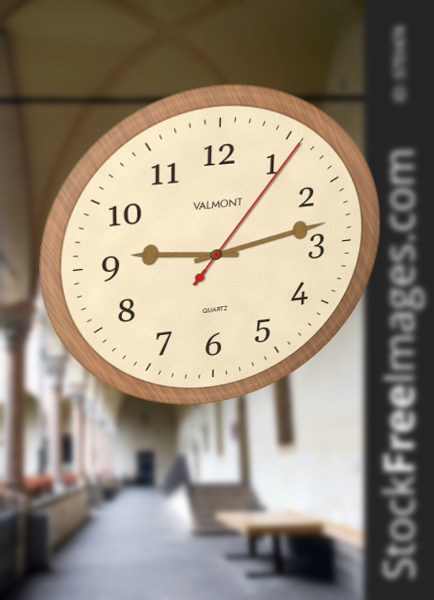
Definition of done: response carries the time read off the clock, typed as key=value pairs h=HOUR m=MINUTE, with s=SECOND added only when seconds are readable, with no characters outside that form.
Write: h=9 m=13 s=6
